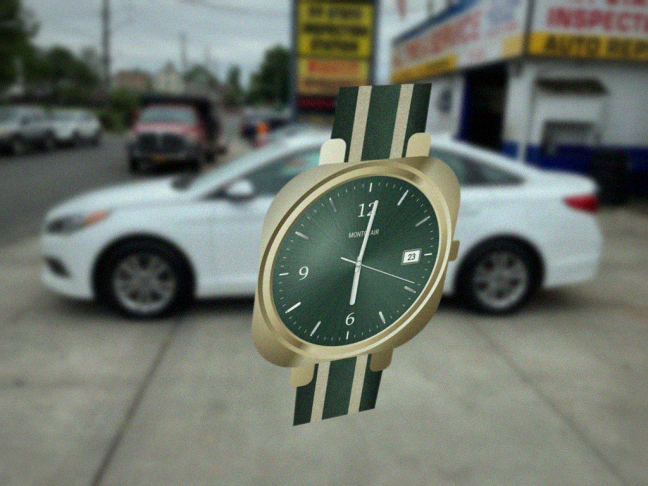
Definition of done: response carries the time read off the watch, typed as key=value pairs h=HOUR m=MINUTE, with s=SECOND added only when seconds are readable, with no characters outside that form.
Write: h=6 m=1 s=19
